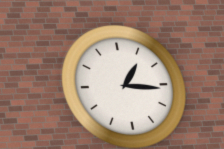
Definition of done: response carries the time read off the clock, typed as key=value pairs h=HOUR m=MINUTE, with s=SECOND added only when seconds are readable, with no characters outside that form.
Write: h=1 m=16
